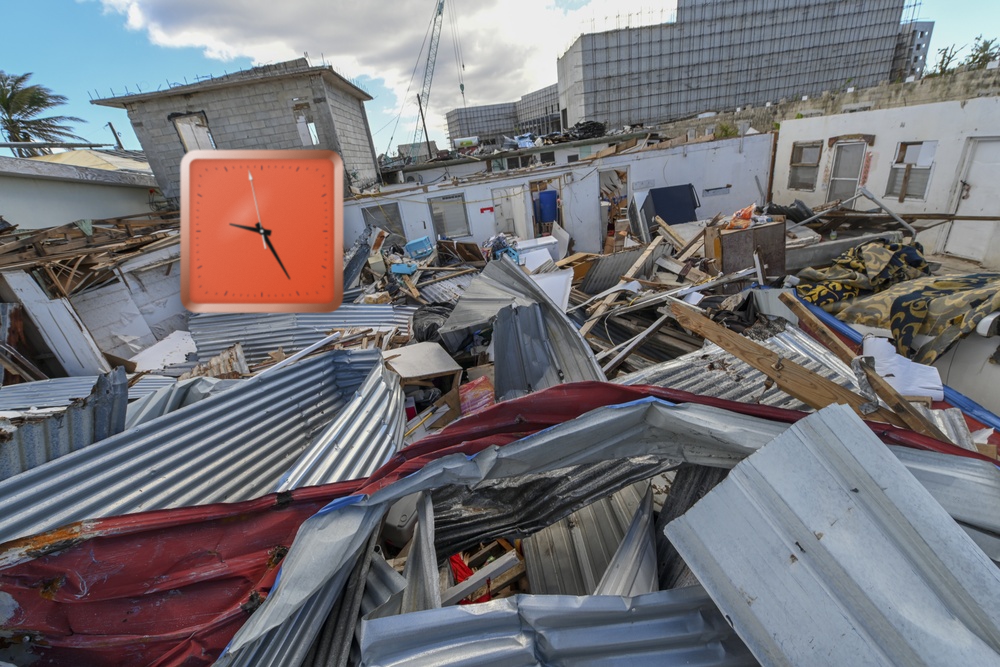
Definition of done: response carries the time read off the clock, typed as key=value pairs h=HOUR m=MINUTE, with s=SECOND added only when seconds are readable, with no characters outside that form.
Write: h=9 m=24 s=58
